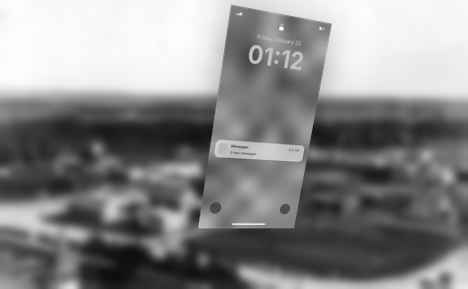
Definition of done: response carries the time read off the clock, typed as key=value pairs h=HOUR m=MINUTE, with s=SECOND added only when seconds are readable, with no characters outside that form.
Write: h=1 m=12
